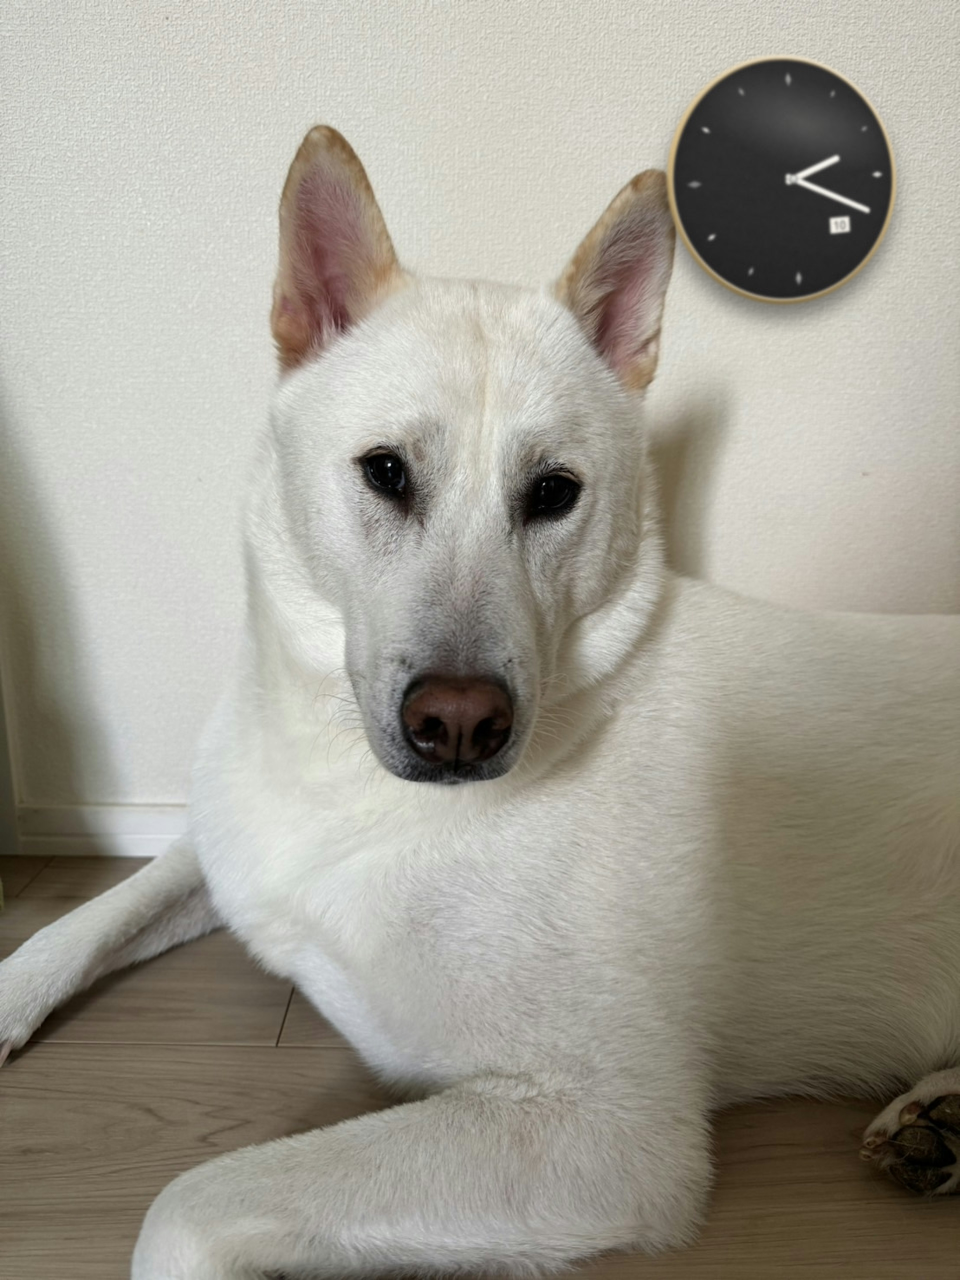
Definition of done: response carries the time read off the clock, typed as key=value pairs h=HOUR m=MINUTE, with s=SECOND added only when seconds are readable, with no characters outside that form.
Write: h=2 m=19
